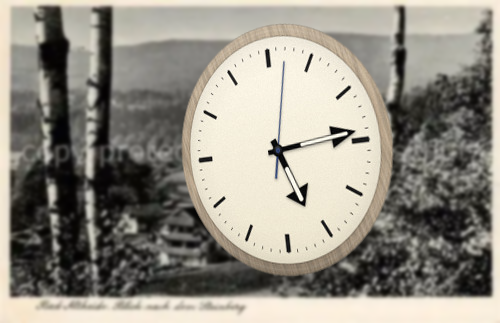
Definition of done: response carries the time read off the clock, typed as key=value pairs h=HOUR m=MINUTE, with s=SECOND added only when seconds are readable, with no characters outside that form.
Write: h=5 m=14 s=2
